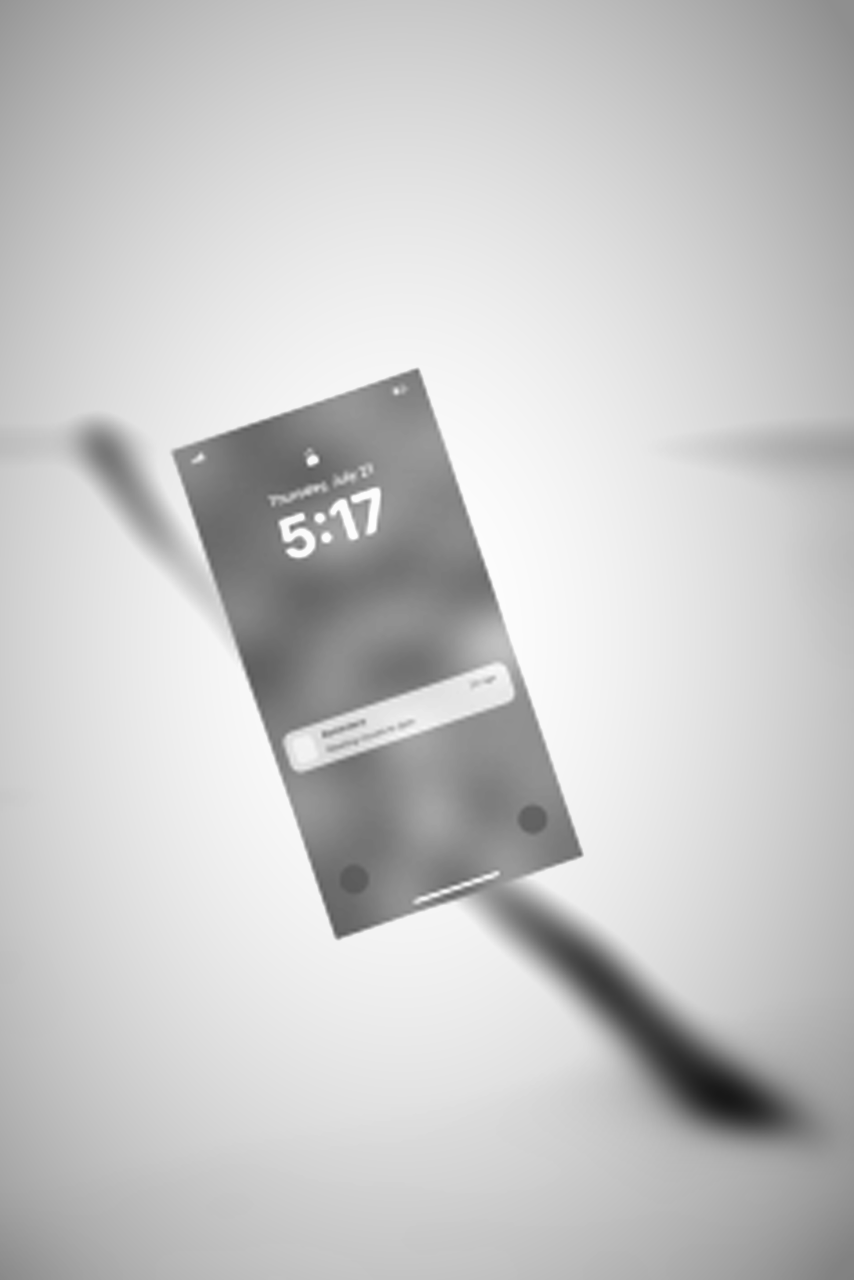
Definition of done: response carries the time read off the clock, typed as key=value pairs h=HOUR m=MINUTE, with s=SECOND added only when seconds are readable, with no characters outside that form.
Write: h=5 m=17
